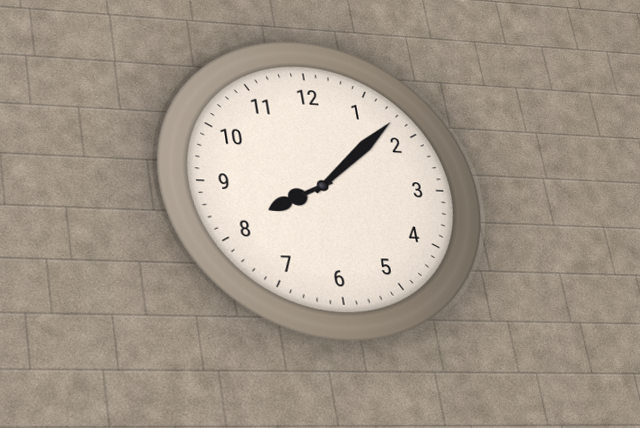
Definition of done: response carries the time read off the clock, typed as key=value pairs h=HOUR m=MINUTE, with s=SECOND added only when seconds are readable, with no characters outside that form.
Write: h=8 m=8
